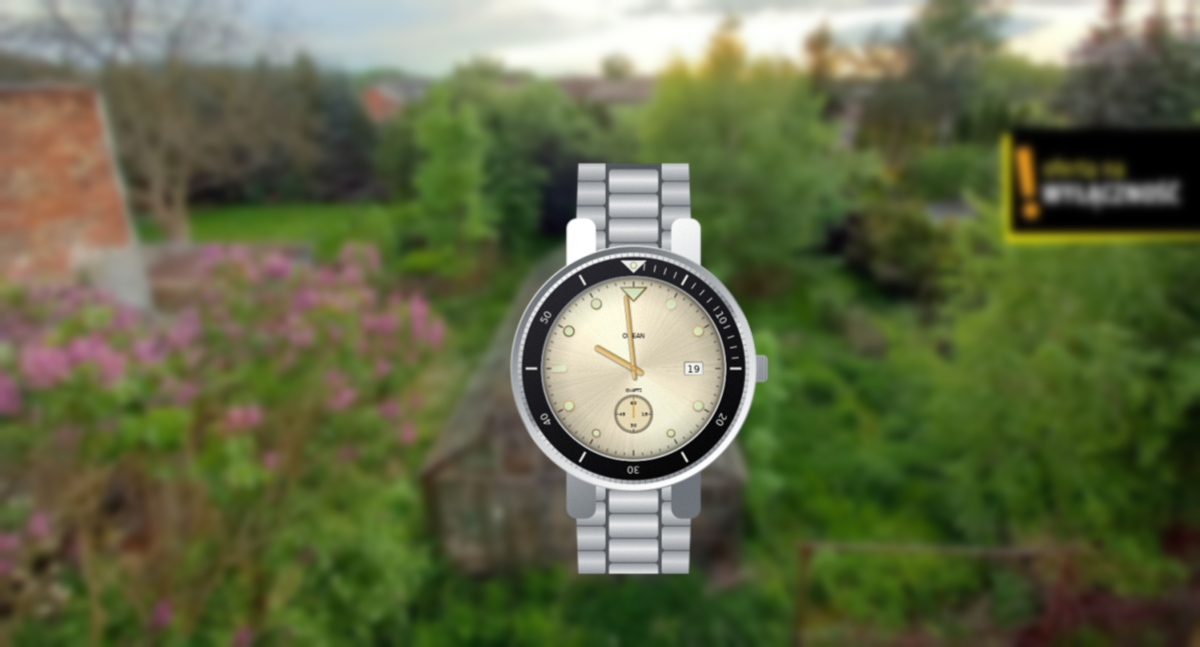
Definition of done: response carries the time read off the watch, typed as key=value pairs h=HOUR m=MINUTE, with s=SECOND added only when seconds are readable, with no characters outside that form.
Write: h=9 m=59
